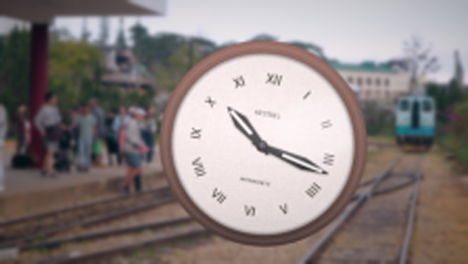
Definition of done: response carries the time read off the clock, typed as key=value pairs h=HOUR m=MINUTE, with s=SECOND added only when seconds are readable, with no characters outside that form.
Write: h=10 m=17
